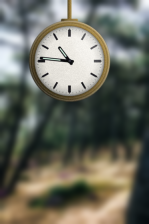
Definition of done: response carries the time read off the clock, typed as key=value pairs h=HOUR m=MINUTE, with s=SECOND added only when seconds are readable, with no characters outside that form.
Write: h=10 m=46
